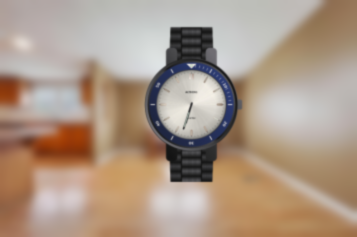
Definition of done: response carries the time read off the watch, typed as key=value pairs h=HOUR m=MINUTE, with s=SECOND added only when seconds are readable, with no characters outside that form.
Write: h=6 m=33
